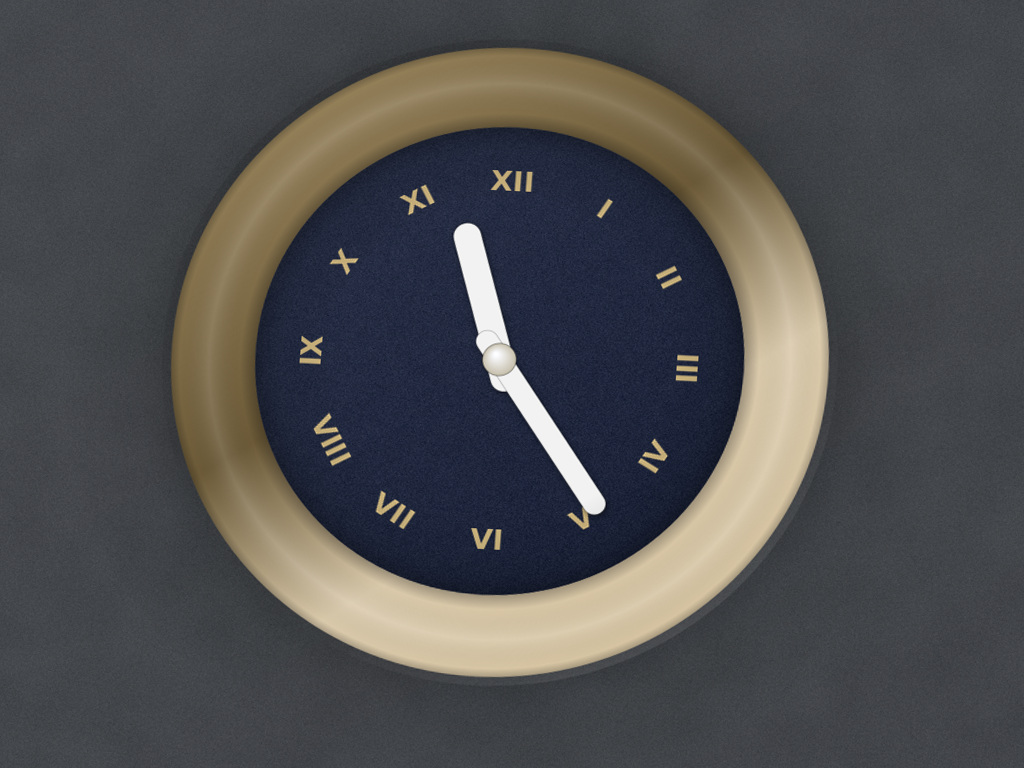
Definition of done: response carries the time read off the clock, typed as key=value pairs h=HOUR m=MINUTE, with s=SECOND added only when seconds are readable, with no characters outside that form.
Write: h=11 m=24
